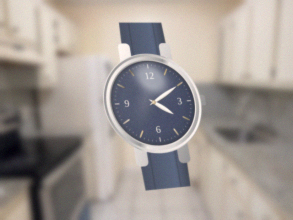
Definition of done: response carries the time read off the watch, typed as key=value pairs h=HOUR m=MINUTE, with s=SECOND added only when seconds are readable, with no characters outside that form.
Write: h=4 m=10
